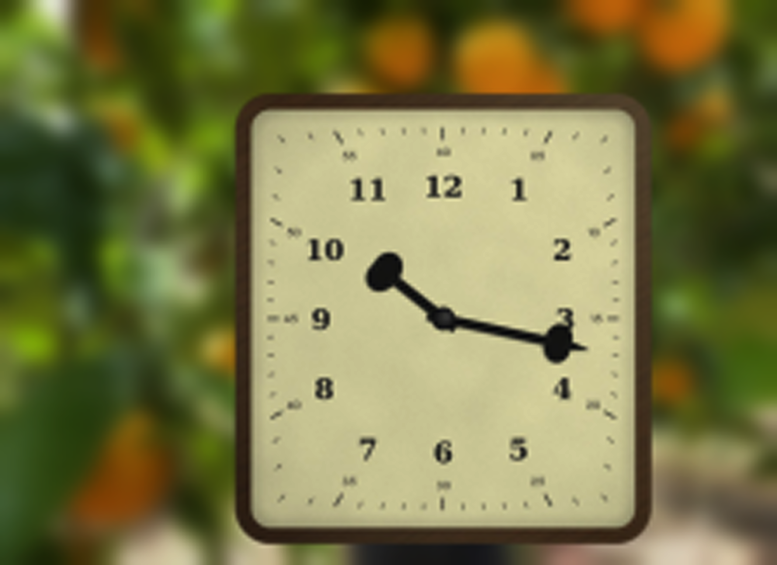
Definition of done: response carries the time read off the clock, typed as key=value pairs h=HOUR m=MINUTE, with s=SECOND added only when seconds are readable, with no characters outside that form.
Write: h=10 m=17
